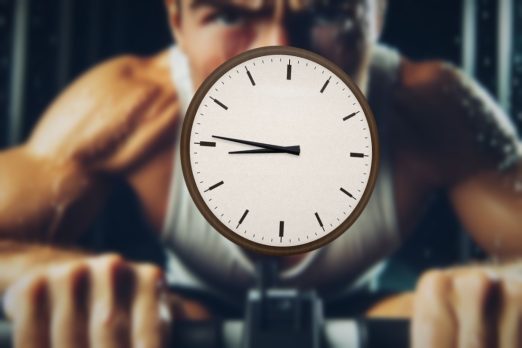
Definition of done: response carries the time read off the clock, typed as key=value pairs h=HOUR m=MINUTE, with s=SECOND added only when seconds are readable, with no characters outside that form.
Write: h=8 m=46
